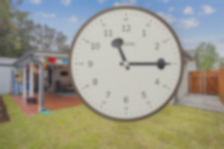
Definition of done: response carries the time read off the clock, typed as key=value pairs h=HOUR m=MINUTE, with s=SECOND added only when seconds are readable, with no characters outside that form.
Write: h=11 m=15
